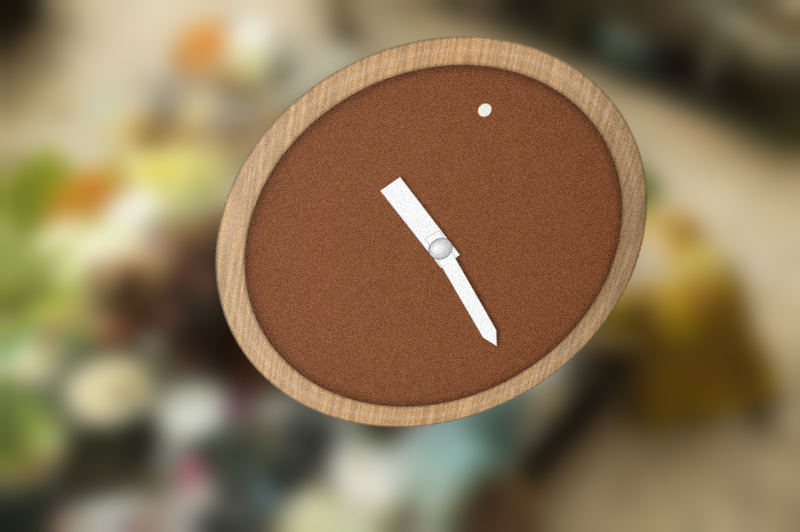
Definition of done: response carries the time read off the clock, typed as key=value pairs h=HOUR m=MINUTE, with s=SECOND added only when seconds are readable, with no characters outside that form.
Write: h=10 m=23
